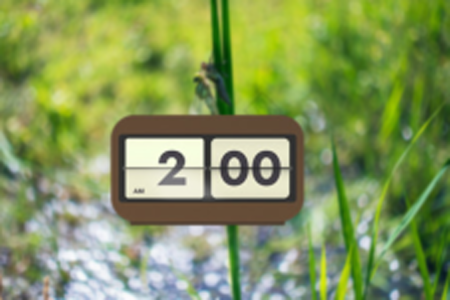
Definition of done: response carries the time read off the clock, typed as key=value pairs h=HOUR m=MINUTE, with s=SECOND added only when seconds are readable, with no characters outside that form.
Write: h=2 m=0
